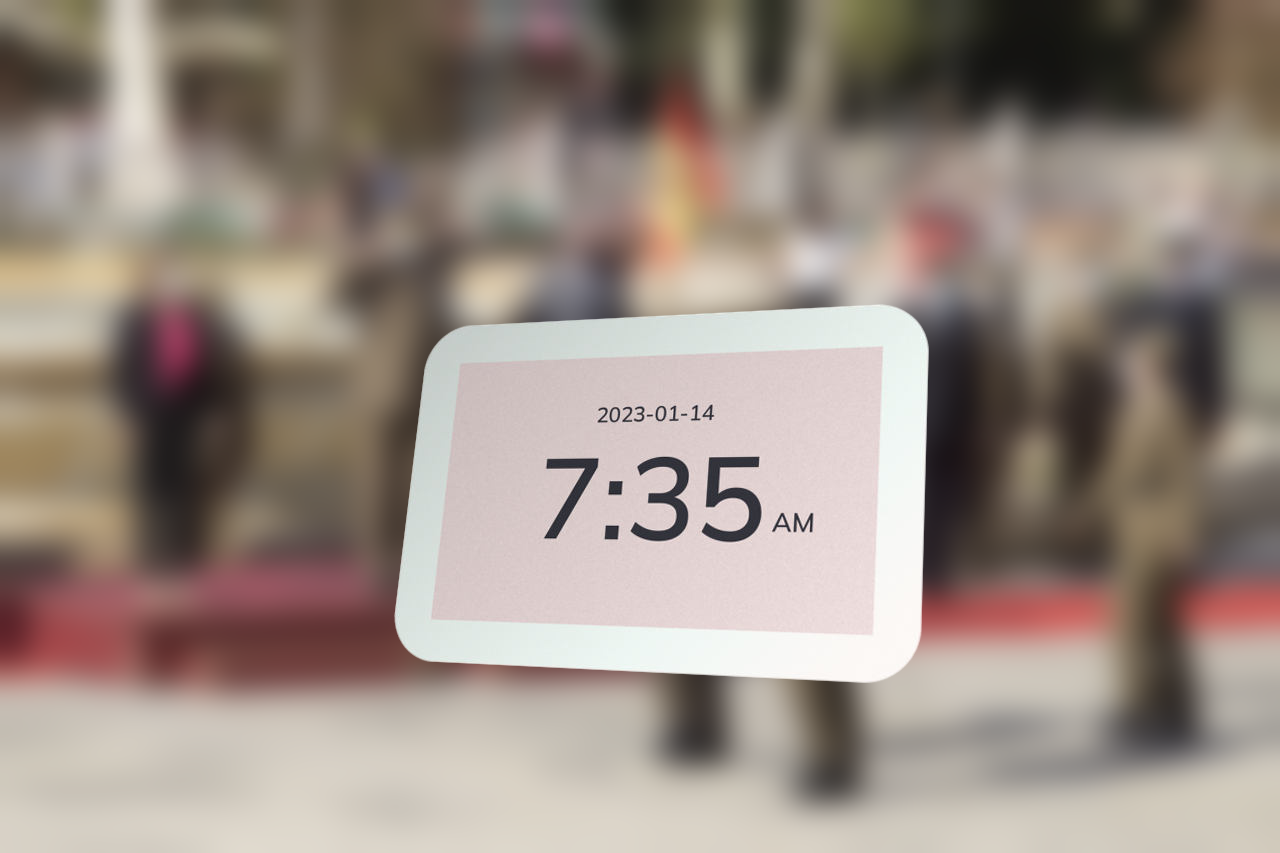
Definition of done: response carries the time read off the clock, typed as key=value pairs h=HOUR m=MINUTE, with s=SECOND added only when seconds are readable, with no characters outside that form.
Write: h=7 m=35
